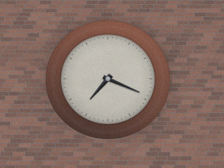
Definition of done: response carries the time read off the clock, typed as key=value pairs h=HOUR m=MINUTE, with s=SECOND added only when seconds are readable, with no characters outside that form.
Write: h=7 m=19
